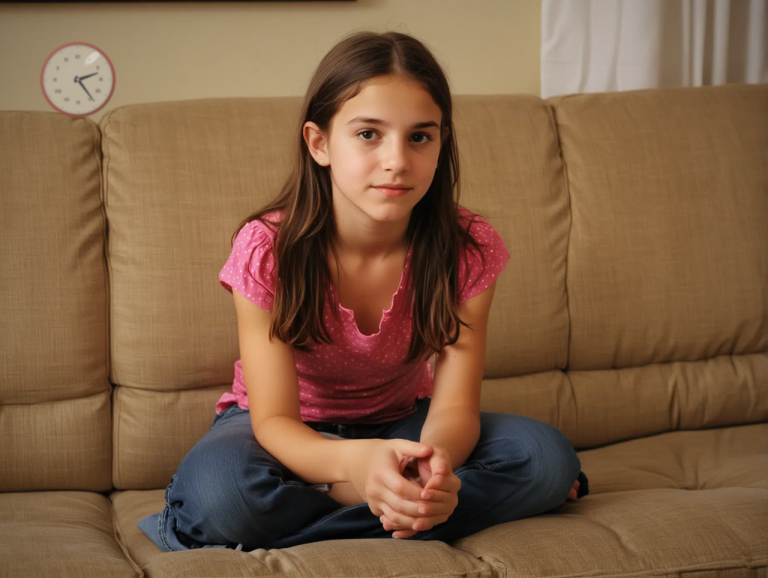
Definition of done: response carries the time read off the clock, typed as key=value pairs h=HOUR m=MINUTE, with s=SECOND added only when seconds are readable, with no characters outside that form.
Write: h=2 m=24
